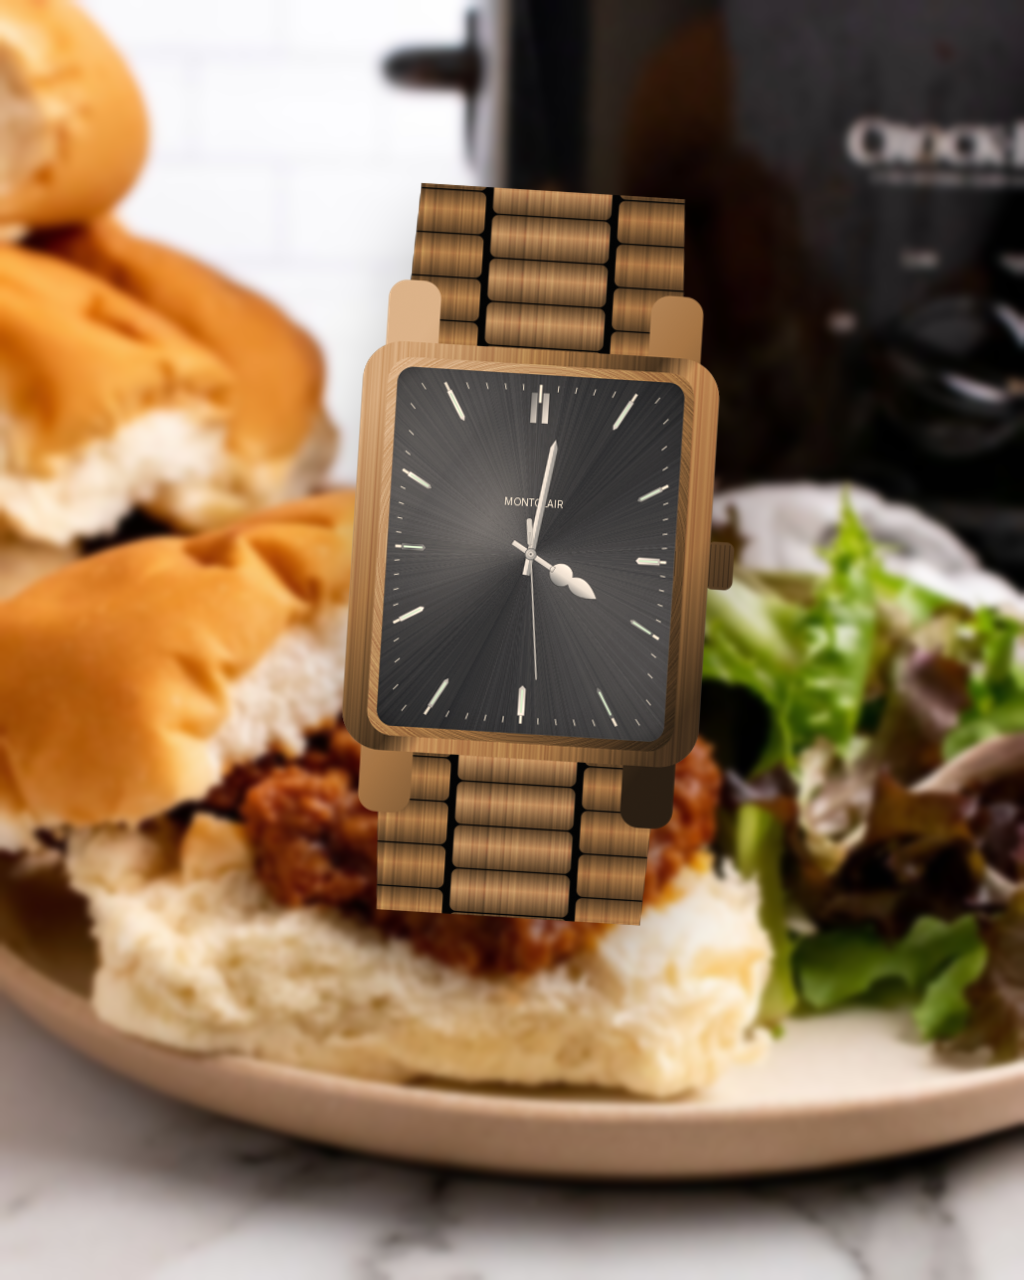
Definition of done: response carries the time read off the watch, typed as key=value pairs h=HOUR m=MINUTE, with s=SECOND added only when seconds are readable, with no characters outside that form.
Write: h=4 m=1 s=29
